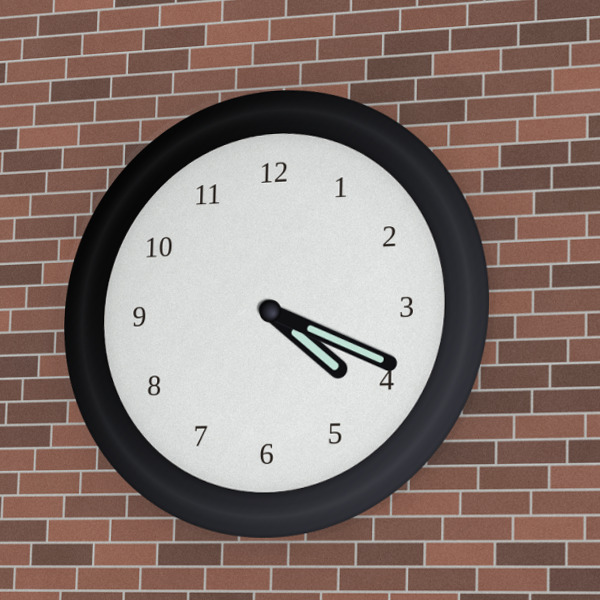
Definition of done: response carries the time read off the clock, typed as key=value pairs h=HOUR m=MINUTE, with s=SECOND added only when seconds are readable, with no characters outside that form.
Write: h=4 m=19
